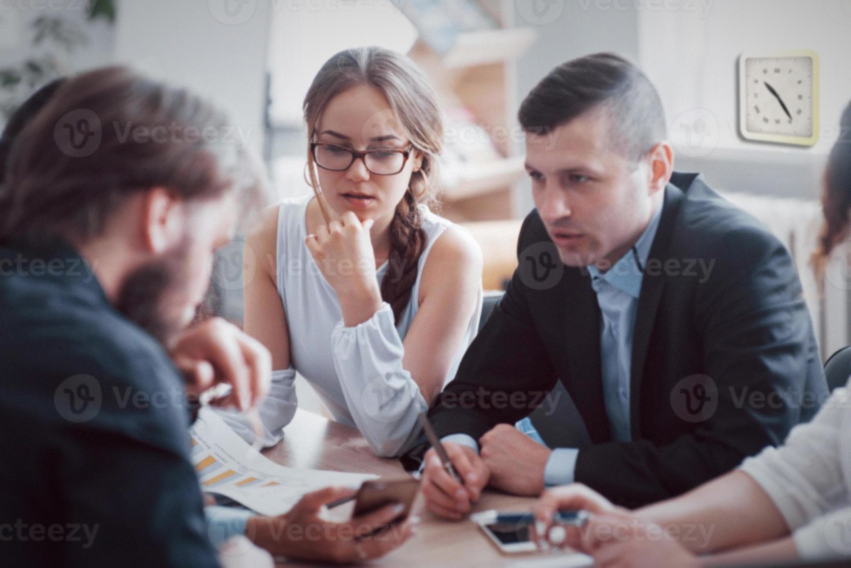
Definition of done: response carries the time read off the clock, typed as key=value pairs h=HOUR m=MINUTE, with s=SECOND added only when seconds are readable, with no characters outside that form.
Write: h=10 m=24
